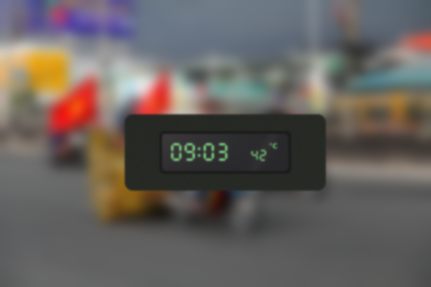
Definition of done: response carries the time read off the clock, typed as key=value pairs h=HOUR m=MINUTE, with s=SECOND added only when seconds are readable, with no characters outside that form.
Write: h=9 m=3
